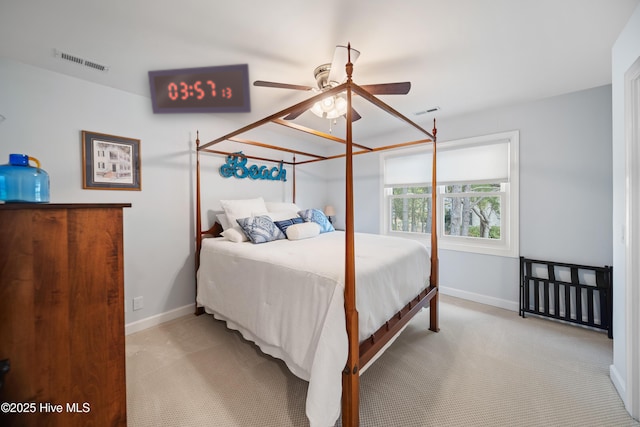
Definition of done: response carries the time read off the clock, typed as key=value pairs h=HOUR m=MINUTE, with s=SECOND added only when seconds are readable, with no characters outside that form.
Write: h=3 m=57 s=13
